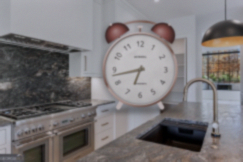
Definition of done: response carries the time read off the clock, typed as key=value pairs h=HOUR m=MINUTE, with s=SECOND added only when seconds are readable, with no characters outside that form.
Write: h=6 m=43
